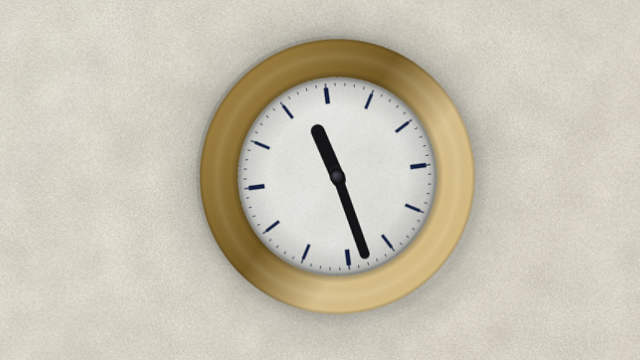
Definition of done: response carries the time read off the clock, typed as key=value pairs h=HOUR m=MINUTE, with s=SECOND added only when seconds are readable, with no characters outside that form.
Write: h=11 m=28
